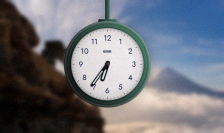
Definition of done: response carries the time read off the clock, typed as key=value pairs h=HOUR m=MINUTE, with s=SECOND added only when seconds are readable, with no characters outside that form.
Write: h=6 m=36
